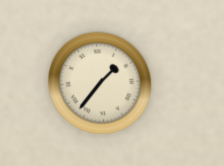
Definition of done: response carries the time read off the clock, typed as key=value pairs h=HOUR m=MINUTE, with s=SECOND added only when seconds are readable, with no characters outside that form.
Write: h=1 m=37
